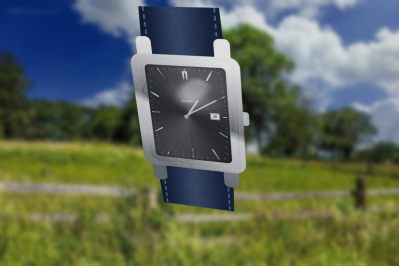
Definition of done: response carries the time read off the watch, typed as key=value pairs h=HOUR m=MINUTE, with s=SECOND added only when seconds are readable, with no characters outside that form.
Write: h=1 m=10
